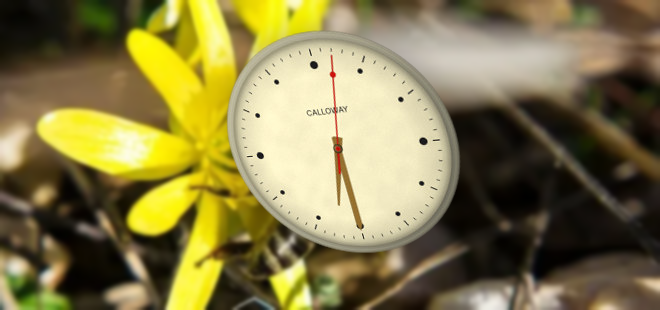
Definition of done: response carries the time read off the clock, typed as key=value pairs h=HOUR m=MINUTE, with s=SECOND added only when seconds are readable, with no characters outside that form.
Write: h=6 m=30 s=2
